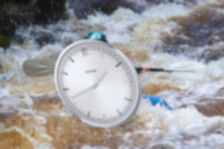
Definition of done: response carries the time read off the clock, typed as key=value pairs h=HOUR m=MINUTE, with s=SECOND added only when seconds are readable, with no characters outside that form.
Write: h=1 m=42
